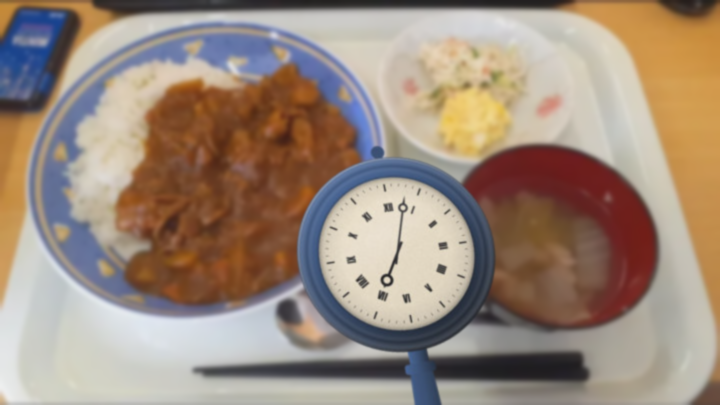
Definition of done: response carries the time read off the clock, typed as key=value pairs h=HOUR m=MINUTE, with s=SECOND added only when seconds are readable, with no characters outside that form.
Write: h=7 m=3
